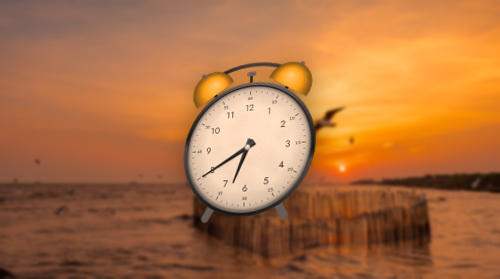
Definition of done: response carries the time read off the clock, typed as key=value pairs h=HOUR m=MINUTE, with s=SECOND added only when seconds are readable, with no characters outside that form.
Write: h=6 m=40
